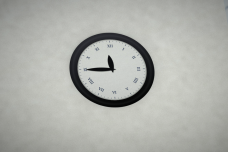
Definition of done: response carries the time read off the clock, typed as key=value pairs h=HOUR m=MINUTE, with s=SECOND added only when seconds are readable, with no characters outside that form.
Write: h=11 m=45
